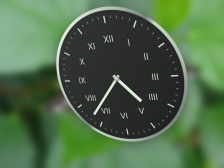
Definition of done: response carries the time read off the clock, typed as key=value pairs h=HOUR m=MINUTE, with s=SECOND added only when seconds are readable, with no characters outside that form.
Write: h=4 m=37
